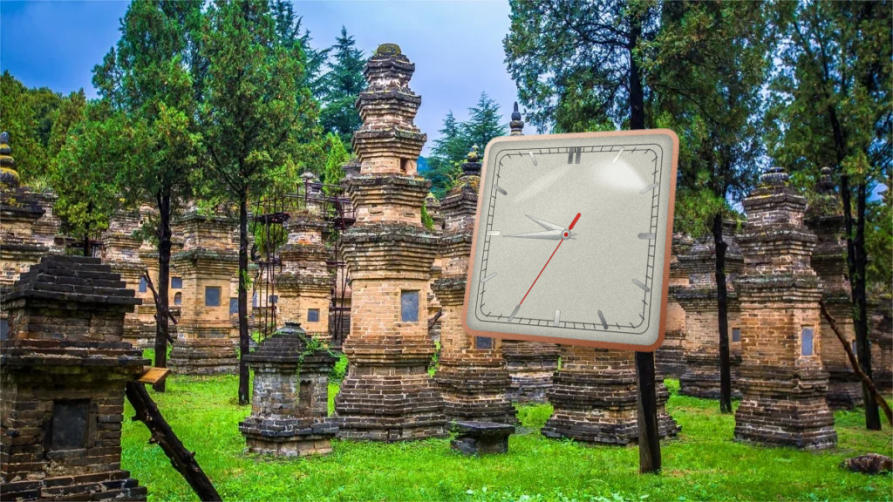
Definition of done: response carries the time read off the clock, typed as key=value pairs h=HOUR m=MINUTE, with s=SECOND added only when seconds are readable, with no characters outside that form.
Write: h=9 m=44 s=35
